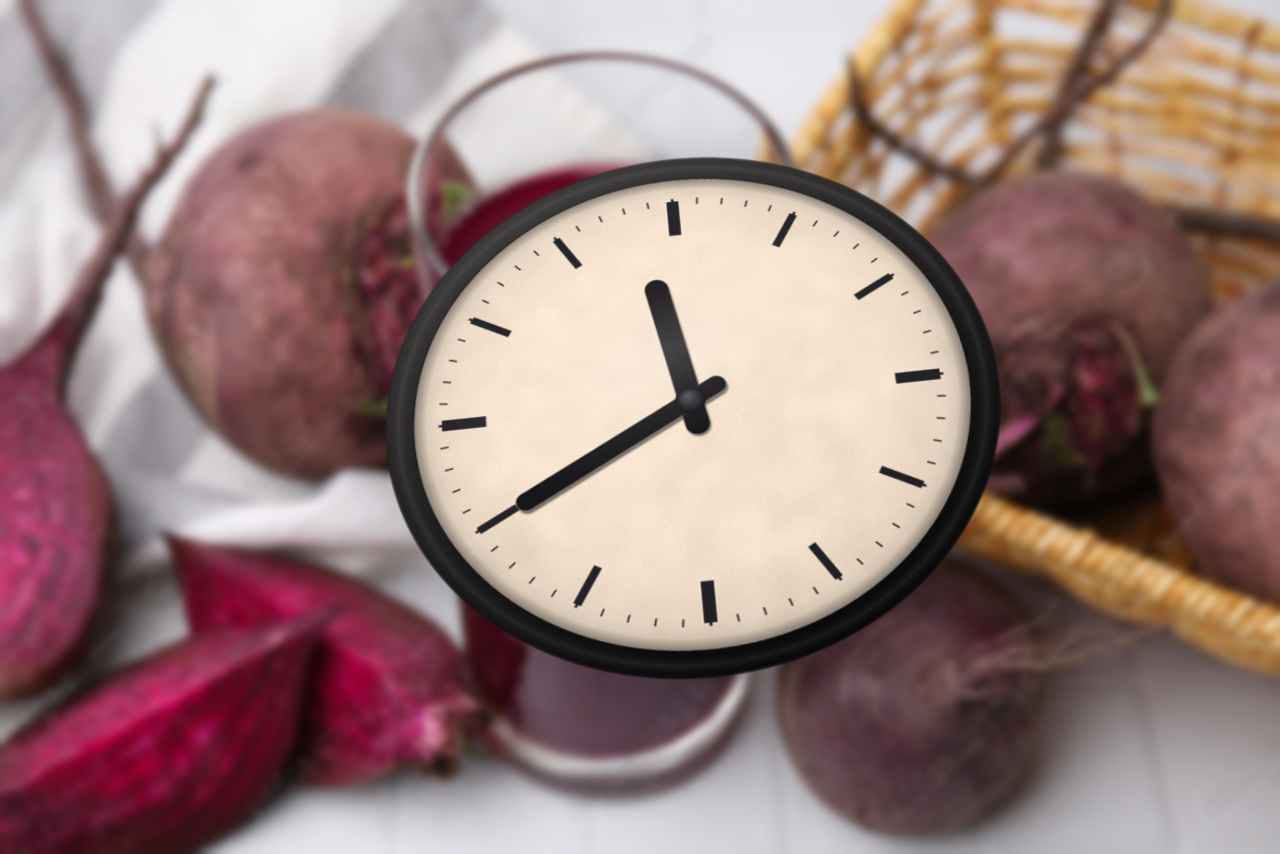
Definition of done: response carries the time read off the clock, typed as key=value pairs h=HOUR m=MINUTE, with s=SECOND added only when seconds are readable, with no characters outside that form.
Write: h=11 m=40
